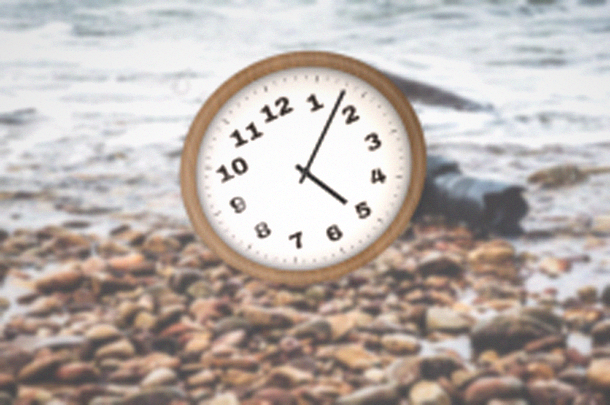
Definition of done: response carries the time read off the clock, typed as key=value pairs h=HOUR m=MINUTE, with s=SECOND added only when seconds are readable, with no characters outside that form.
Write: h=5 m=8
